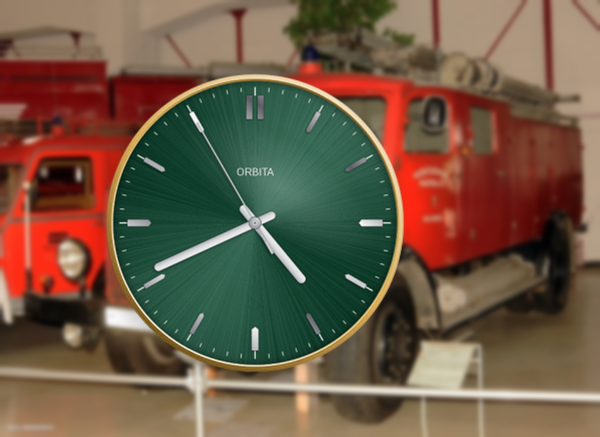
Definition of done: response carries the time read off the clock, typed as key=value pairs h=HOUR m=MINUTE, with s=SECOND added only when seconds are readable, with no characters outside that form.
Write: h=4 m=40 s=55
